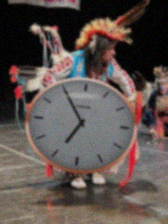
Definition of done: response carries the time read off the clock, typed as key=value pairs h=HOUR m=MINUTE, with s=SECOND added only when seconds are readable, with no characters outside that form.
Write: h=6 m=55
